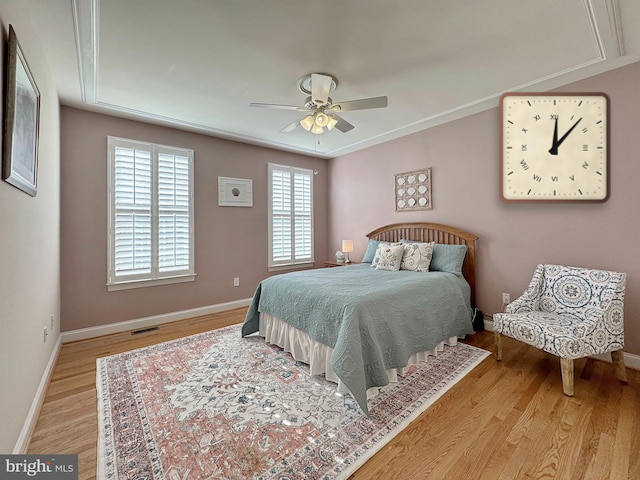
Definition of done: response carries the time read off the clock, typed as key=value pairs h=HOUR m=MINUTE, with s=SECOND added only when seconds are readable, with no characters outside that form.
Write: h=12 m=7
